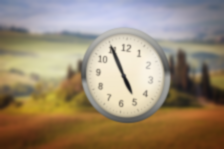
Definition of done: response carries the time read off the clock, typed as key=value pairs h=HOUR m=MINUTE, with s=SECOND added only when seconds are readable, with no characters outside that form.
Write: h=4 m=55
